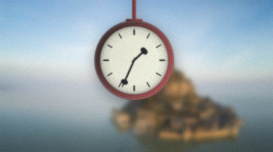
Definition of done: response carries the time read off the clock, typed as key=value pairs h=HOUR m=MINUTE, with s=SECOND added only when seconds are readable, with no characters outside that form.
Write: h=1 m=34
